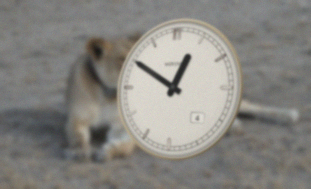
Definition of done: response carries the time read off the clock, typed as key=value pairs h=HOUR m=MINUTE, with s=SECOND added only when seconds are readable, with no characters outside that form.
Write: h=12 m=50
